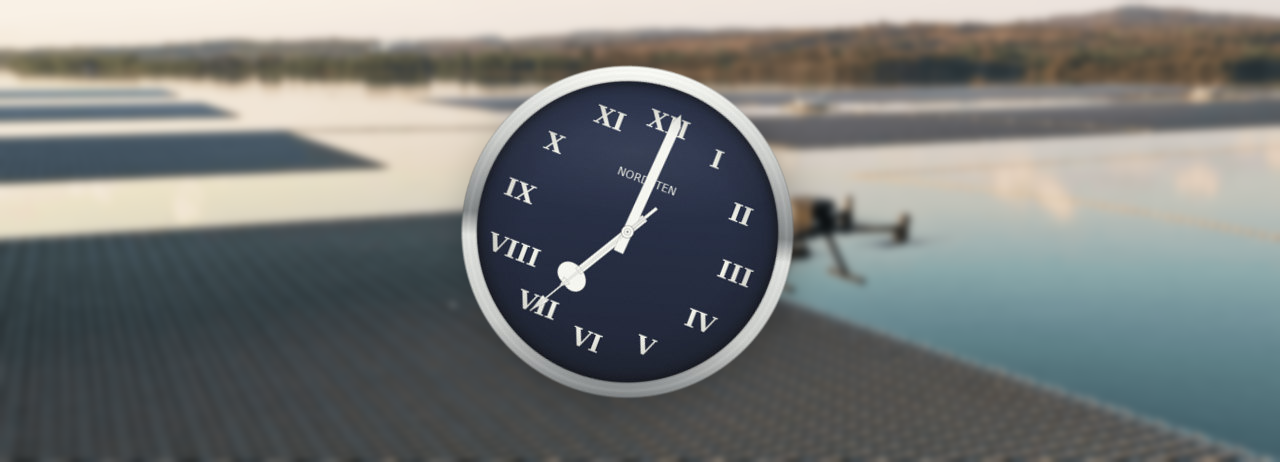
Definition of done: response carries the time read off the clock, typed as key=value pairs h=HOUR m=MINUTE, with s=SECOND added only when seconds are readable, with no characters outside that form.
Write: h=7 m=0 s=35
